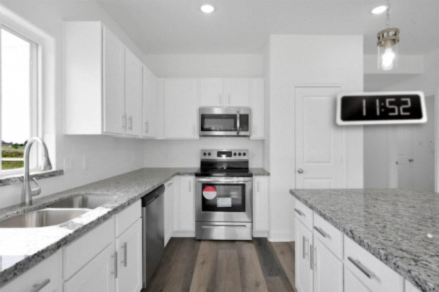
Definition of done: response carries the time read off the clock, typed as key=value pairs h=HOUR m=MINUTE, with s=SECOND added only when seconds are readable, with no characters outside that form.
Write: h=11 m=52
